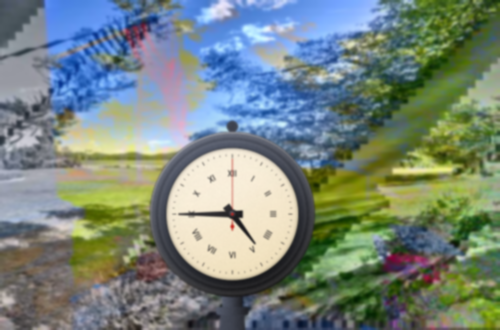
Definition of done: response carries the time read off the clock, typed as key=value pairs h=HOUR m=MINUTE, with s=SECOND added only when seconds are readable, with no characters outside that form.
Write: h=4 m=45 s=0
